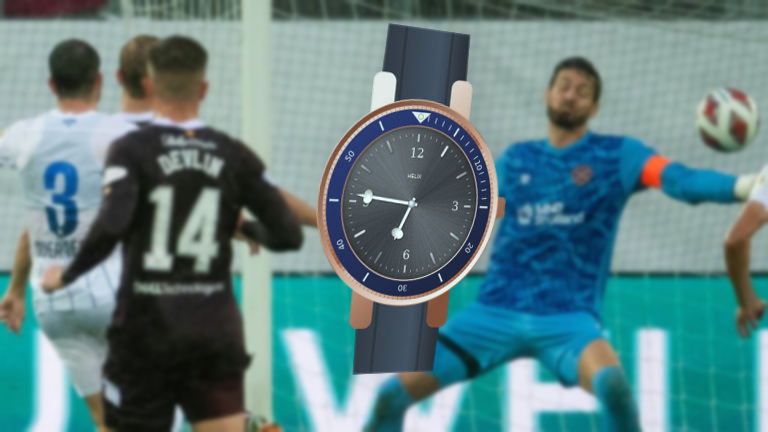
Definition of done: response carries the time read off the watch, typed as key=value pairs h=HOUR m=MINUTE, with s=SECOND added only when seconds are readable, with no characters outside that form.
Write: h=6 m=46
